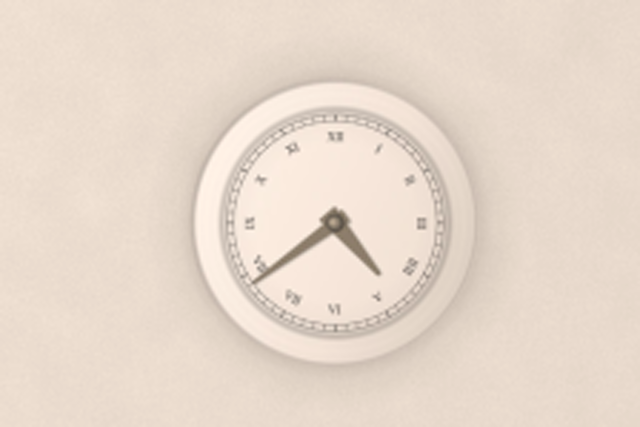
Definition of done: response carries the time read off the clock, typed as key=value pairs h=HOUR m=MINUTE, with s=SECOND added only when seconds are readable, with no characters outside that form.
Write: h=4 m=39
